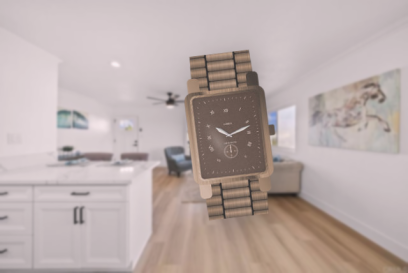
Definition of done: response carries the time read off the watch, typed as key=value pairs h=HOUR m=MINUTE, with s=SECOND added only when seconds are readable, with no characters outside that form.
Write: h=10 m=12
